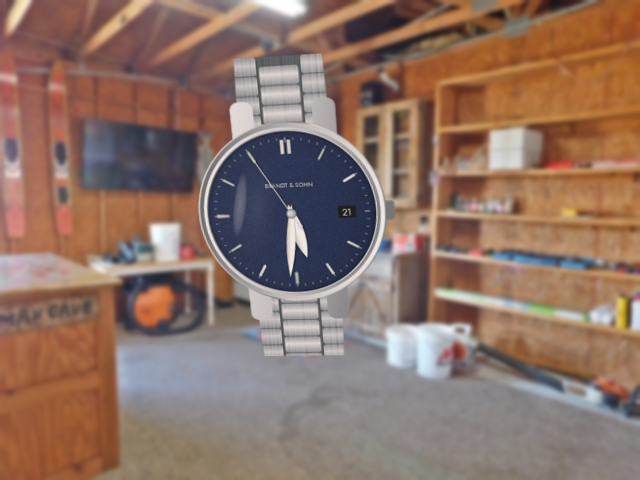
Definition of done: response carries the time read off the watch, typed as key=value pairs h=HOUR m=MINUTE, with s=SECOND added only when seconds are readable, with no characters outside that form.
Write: h=5 m=30 s=55
